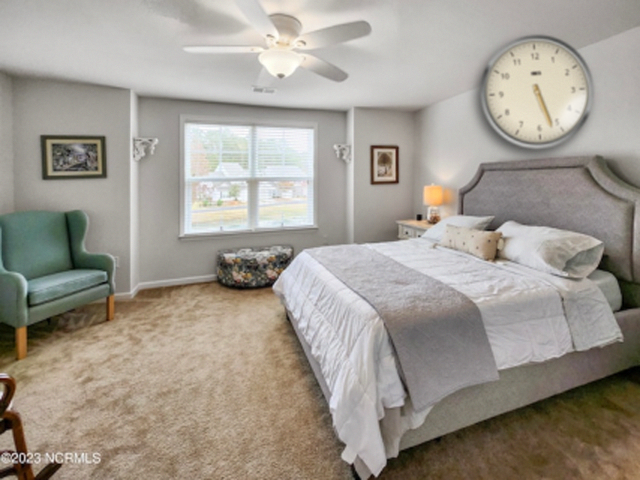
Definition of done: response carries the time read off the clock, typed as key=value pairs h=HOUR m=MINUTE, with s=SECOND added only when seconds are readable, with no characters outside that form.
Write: h=5 m=27
